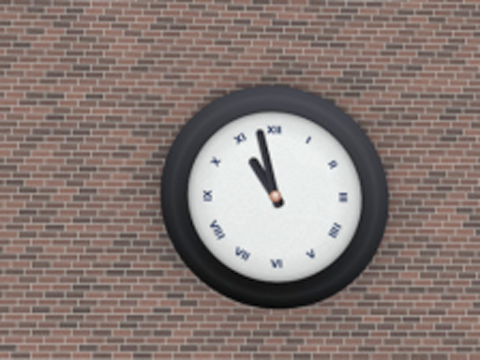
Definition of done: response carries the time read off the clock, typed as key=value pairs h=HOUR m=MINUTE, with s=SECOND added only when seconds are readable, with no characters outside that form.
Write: h=10 m=58
